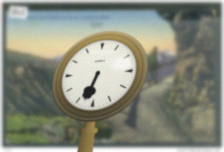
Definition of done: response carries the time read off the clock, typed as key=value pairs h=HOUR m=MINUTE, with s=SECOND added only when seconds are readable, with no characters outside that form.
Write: h=6 m=33
